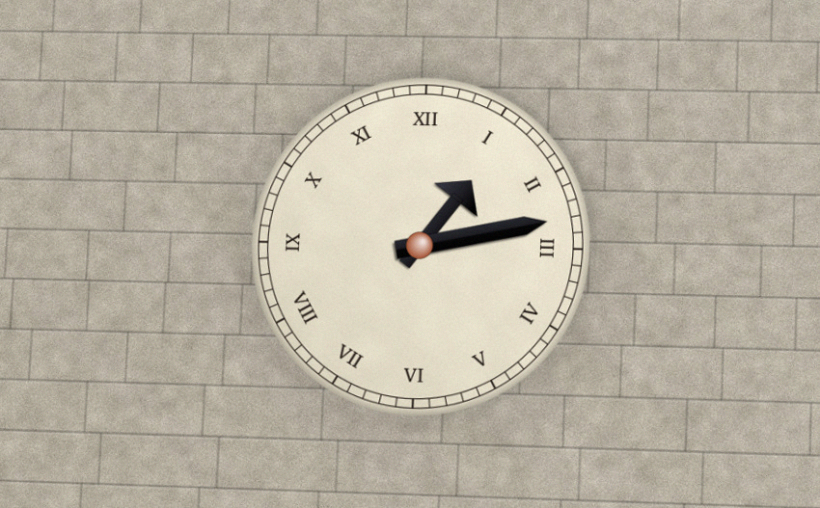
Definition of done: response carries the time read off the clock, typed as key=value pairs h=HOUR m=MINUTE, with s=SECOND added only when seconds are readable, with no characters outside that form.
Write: h=1 m=13
